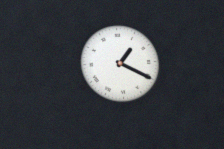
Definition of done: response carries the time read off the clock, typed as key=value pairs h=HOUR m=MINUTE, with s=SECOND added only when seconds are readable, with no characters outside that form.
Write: h=1 m=20
